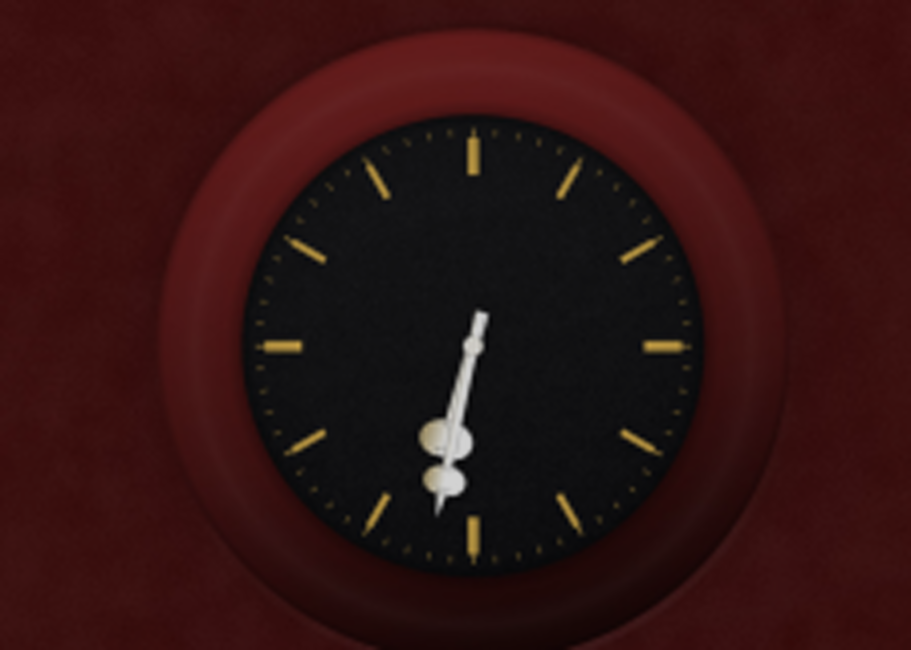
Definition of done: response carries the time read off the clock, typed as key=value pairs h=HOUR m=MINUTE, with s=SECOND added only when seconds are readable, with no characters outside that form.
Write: h=6 m=32
